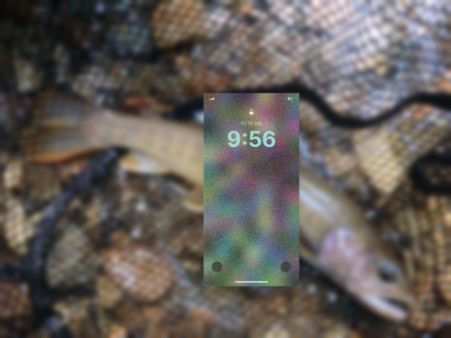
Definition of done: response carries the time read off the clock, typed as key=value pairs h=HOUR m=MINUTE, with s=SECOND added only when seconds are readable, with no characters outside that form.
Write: h=9 m=56
